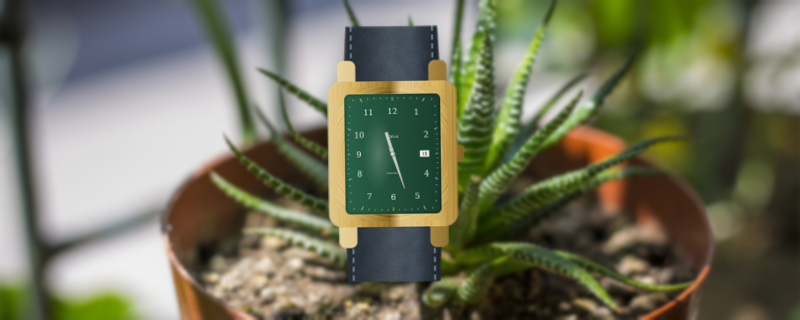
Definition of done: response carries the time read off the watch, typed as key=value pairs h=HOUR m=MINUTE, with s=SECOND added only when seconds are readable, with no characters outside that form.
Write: h=11 m=27
